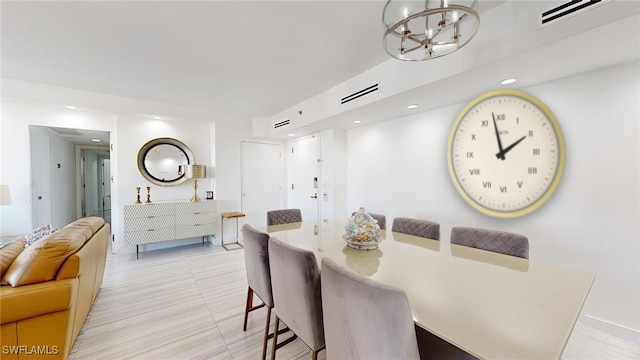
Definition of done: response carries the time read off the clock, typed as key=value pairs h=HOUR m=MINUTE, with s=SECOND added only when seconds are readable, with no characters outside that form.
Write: h=1 m=58
